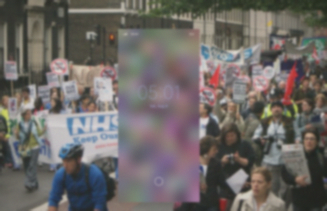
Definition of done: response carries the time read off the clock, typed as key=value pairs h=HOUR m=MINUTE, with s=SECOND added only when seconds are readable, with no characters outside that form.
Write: h=5 m=1
